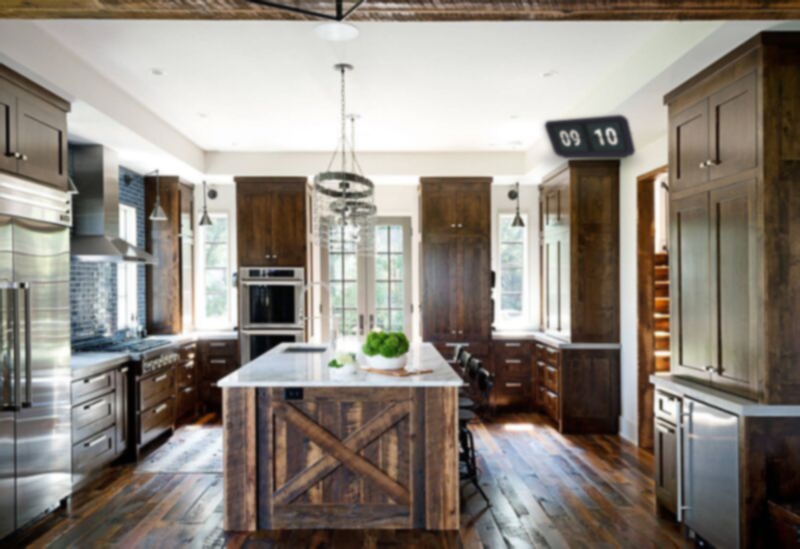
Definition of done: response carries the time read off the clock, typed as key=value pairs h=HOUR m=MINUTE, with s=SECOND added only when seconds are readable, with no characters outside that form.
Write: h=9 m=10
